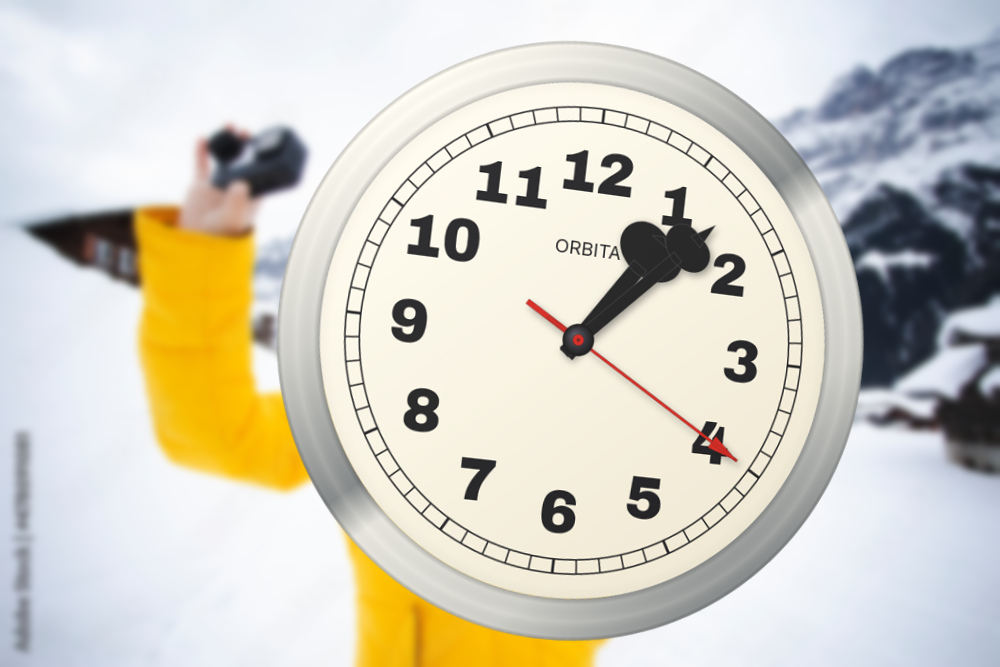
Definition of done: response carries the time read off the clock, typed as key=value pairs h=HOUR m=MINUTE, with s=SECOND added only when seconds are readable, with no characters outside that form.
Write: h=1 m=7 s=20
